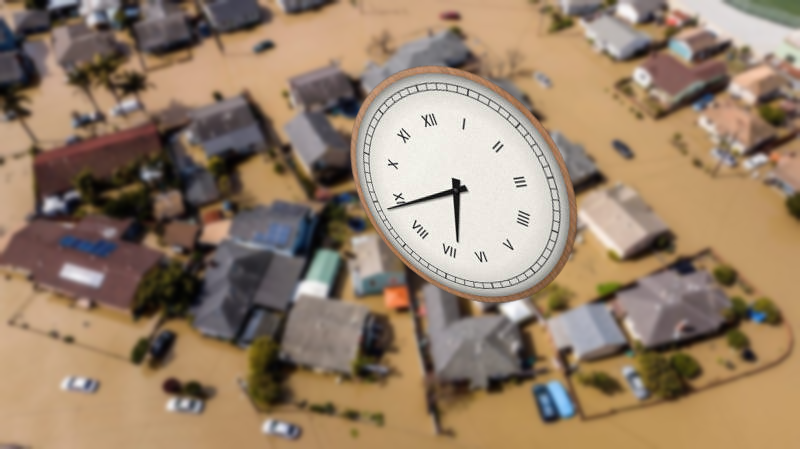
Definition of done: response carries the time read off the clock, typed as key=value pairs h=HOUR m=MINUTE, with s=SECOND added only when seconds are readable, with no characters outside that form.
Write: h=6 m=44
